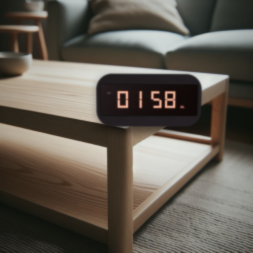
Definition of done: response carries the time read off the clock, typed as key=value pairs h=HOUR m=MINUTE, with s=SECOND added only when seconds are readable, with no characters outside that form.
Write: h=1 m=58
